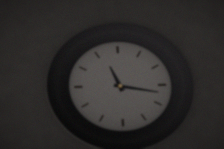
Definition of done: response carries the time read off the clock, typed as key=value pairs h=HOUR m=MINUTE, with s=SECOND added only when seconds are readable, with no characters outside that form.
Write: h=11 m=17
